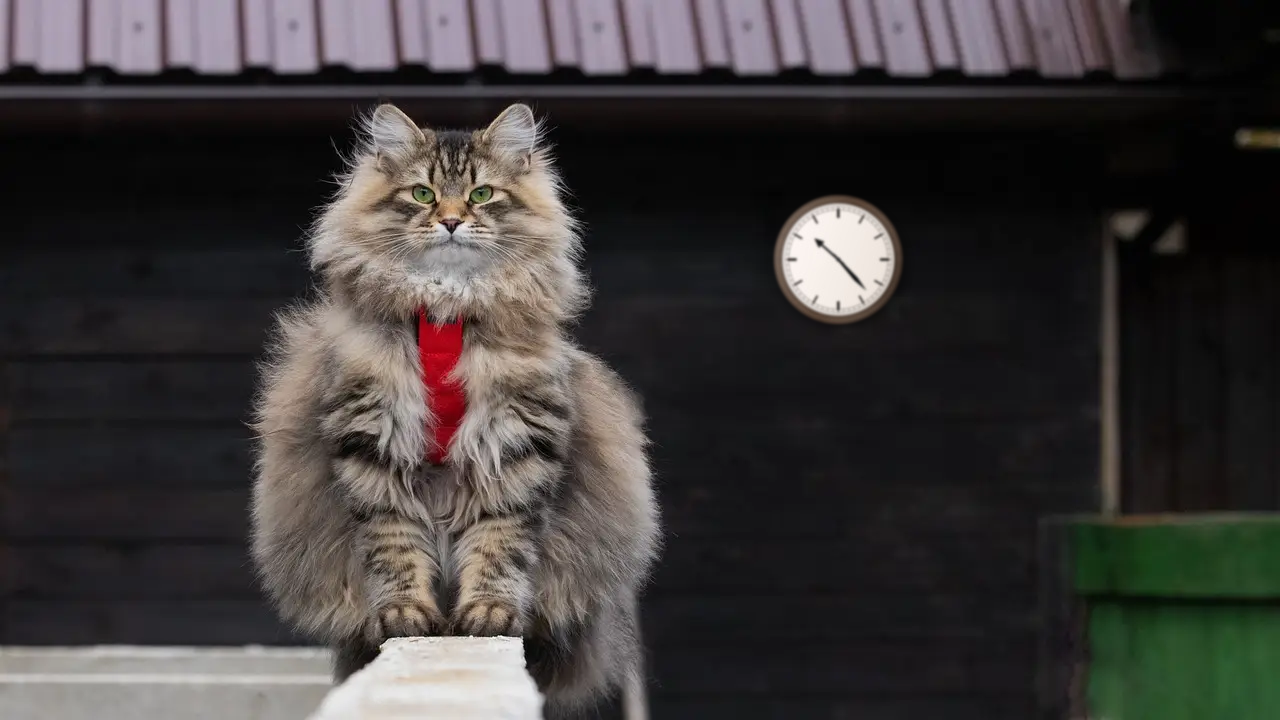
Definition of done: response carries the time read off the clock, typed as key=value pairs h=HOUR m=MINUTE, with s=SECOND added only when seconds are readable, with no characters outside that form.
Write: h=10 m=23
